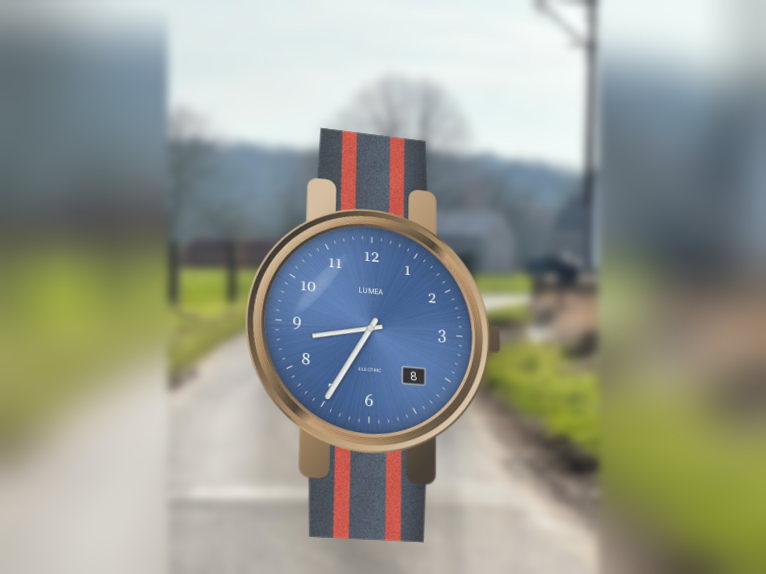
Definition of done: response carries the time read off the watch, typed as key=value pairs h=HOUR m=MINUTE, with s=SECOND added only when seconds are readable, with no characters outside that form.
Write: h=8 m=35
